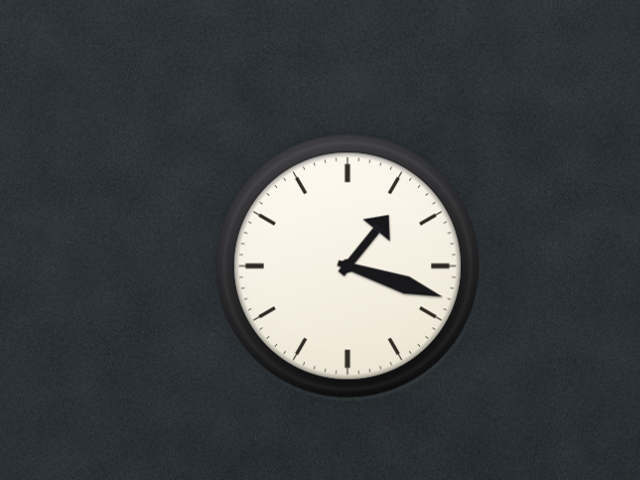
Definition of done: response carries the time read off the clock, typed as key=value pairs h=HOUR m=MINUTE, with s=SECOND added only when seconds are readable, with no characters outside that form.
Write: h=1 m=18
